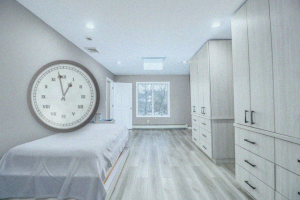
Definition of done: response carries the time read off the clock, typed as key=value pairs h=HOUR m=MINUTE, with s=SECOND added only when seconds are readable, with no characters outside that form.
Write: h=12 m=58
